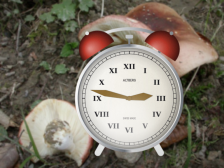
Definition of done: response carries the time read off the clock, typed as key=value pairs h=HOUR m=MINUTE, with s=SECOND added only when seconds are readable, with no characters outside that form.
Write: h=2 m=47
